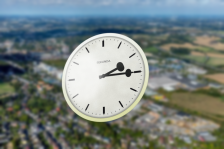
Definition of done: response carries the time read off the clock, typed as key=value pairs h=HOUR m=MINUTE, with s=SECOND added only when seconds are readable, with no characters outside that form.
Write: h=2 m=15
